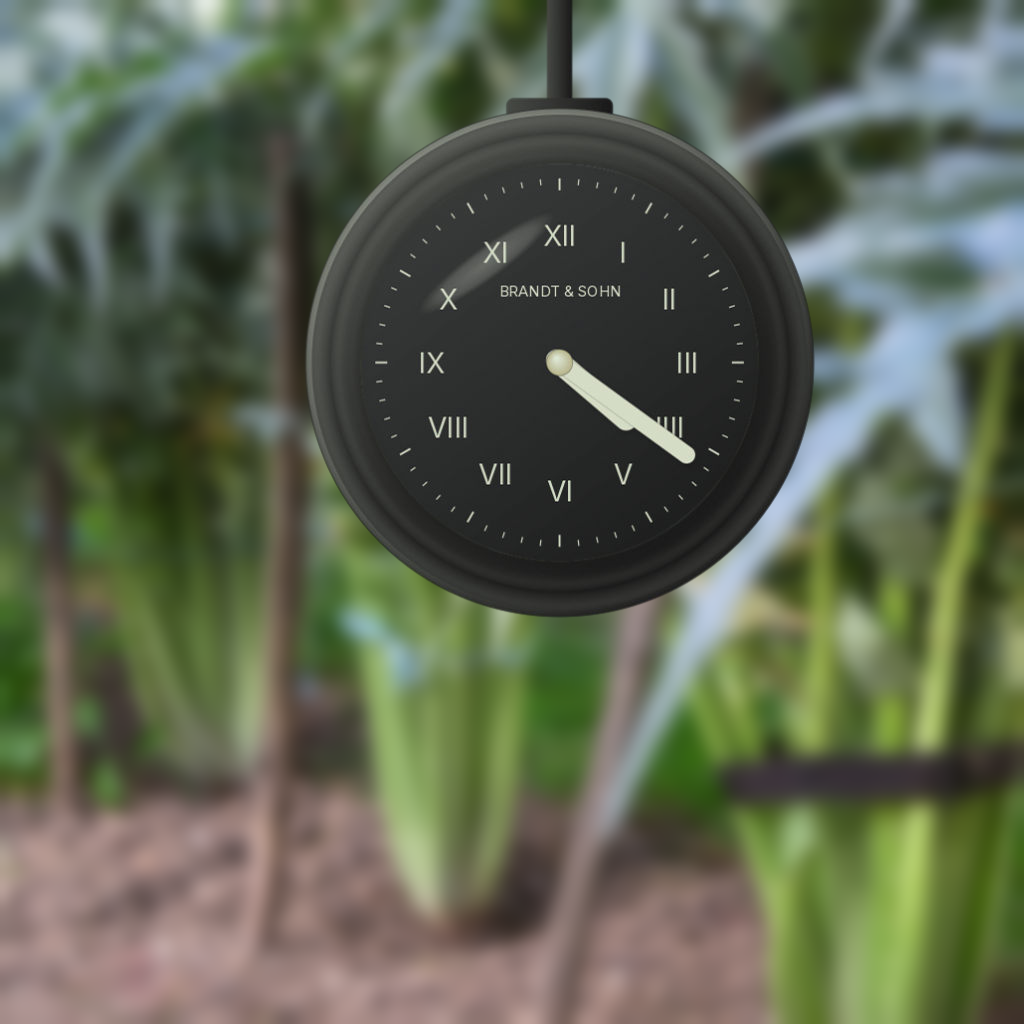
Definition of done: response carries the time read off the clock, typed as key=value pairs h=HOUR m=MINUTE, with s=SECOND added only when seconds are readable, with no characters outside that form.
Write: h=4 m=21
